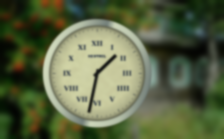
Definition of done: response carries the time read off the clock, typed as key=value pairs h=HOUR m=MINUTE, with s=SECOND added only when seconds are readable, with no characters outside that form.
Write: h=1 m=32
